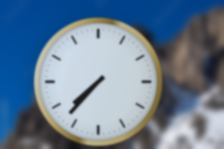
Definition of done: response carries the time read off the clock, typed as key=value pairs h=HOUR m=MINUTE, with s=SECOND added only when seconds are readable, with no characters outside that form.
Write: h=7 m=37
